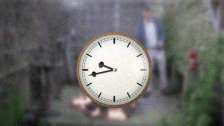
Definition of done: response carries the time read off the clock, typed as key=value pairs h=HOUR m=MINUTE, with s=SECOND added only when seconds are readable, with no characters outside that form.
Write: h=9 m=43
